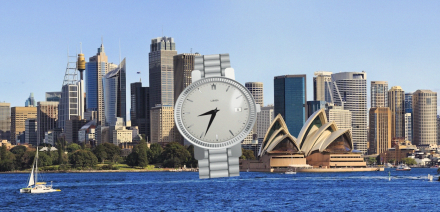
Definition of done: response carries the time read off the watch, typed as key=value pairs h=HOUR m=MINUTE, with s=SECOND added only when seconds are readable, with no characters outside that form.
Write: h=8 m=34
